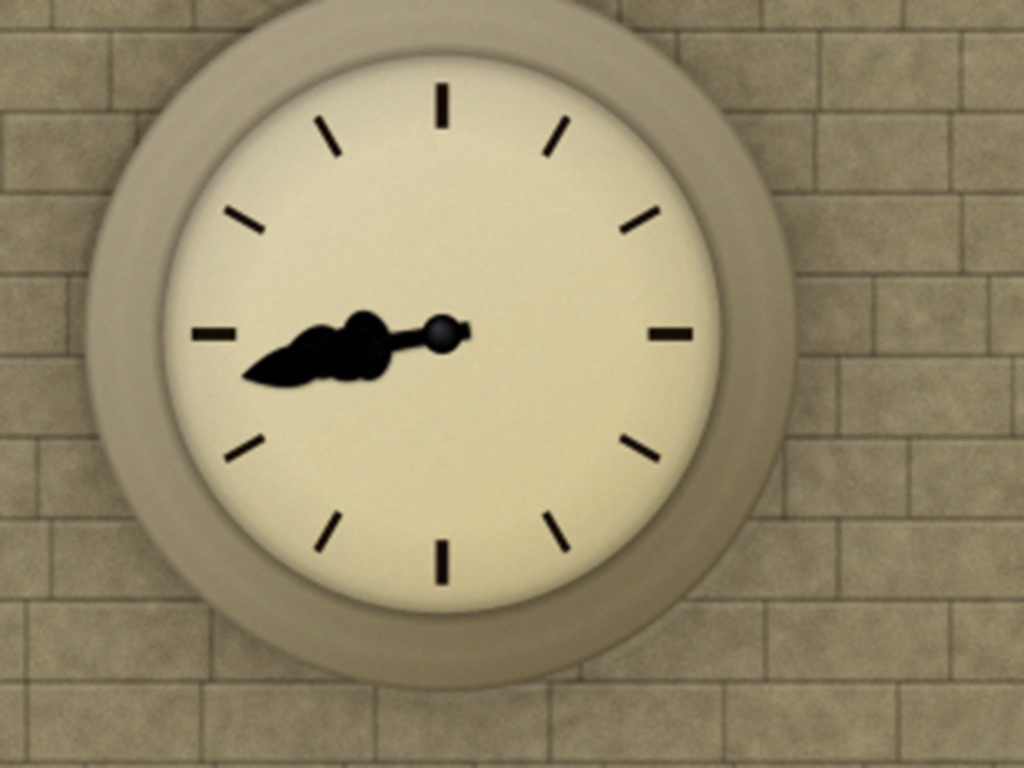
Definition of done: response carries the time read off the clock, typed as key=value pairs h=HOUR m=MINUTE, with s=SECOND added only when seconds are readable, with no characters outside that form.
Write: h=8 m=43
